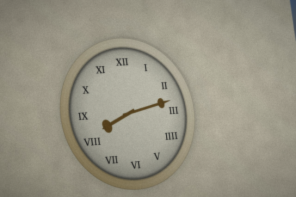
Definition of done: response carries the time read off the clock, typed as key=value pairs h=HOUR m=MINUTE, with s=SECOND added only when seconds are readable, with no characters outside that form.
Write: h=8 m=13
